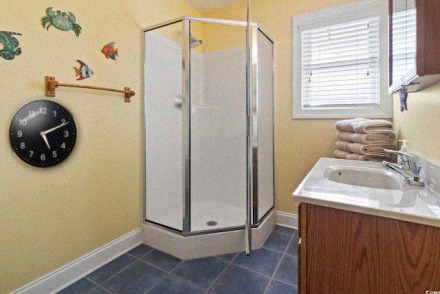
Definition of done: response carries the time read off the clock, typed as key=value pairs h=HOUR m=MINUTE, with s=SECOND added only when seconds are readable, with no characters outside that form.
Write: h=5 m=11
